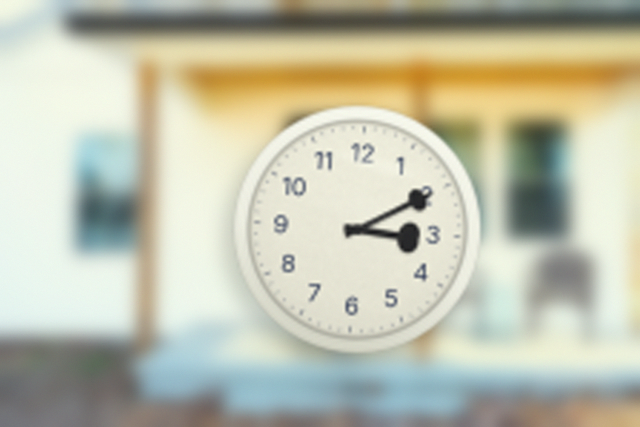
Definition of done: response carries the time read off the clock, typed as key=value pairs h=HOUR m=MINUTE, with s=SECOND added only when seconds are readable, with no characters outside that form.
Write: h=3 m=10
